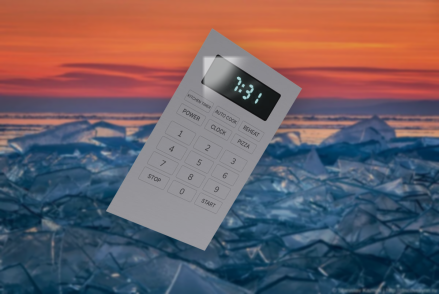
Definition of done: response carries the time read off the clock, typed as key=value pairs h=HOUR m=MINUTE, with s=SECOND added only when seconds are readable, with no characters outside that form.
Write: h=7 m=31
